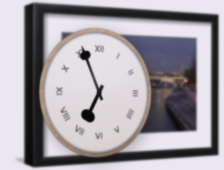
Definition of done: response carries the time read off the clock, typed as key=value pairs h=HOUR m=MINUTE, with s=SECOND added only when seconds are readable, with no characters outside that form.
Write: h=6 m=56
